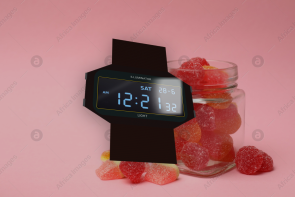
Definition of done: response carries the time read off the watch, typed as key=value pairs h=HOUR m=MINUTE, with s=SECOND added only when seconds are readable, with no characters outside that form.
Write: h=12 m=21 s=32
